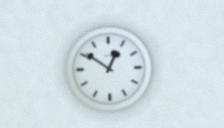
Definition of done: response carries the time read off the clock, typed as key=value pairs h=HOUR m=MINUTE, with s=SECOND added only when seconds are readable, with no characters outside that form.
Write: h=12 m=51
